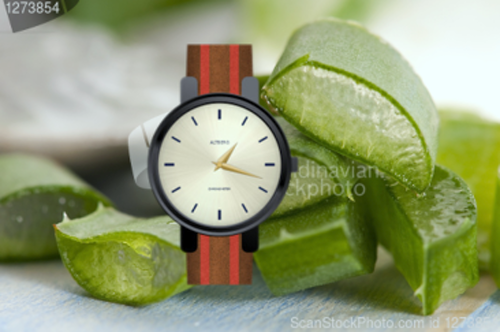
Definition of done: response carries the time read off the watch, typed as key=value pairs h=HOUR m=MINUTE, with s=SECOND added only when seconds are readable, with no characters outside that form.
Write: h=1 m=18
